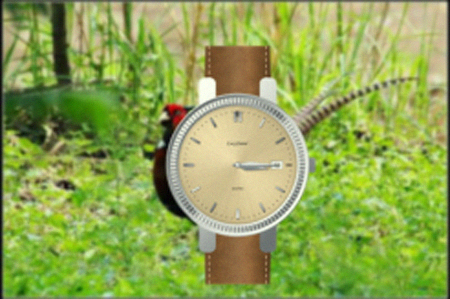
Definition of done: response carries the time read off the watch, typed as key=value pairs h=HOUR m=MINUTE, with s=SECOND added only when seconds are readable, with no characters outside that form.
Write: h=3 m=15
